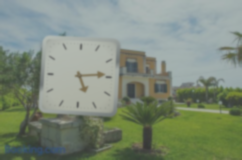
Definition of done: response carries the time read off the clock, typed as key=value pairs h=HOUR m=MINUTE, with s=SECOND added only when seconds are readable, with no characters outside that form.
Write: h=5 m=14
